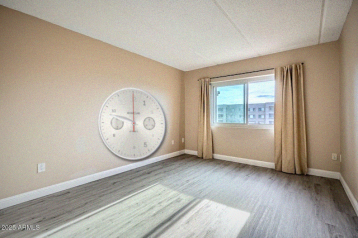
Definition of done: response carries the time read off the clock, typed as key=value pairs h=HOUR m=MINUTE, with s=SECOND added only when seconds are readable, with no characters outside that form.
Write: h=9 m=48
